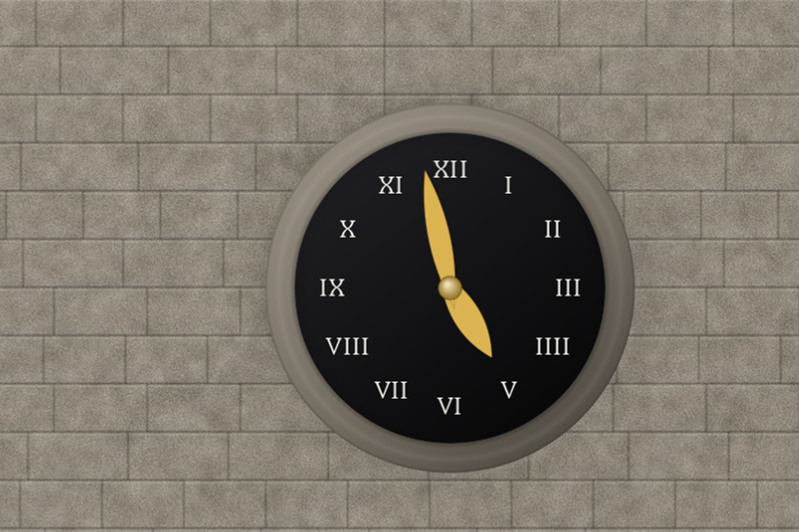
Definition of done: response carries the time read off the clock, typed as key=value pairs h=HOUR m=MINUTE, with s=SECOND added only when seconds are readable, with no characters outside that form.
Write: h=4 m=58
